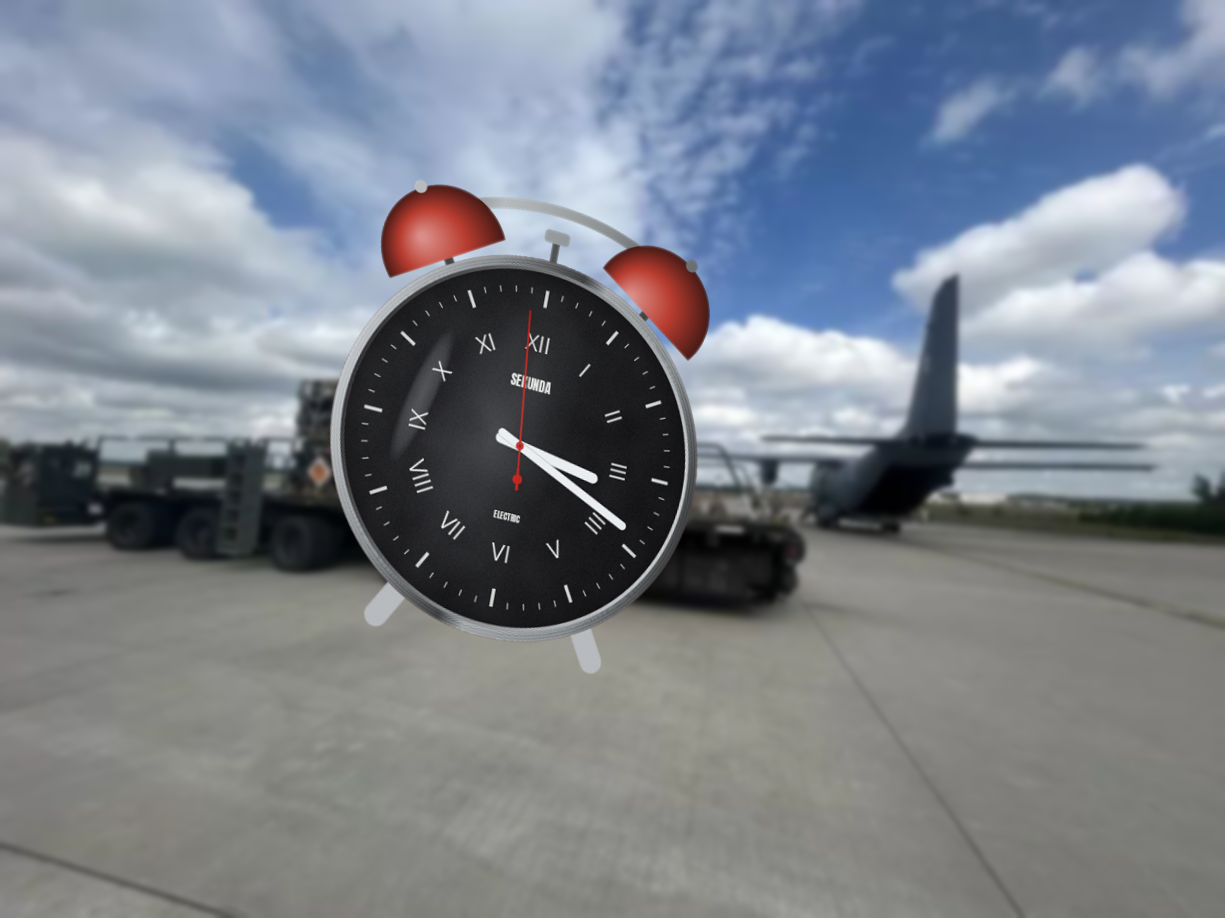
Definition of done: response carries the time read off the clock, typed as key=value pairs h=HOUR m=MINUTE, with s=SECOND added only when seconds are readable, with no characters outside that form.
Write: h=3 m=18 s=59
